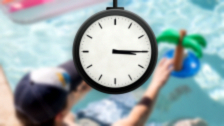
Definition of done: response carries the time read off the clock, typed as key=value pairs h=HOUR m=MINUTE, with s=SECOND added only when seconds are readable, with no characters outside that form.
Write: h=3 m=15
